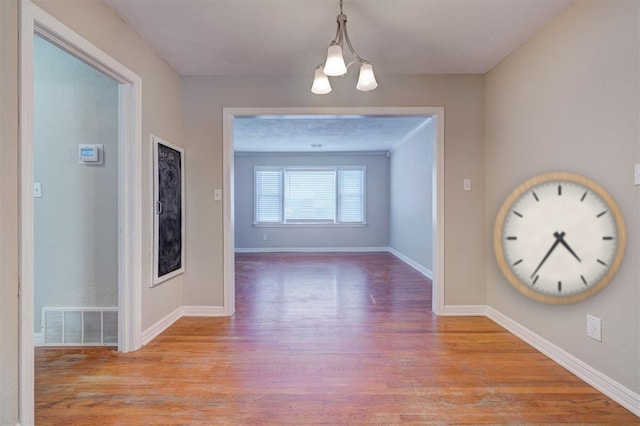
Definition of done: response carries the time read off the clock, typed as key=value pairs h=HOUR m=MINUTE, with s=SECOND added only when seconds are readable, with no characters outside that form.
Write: h=4 m=36
